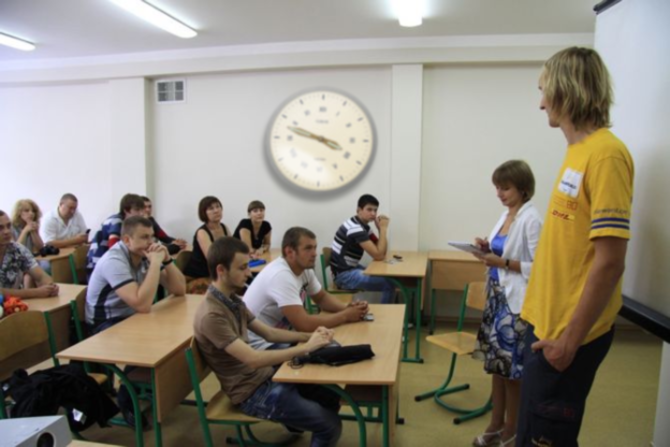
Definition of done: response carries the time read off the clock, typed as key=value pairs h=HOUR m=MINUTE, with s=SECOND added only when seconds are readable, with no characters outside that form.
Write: h=3 m=48
